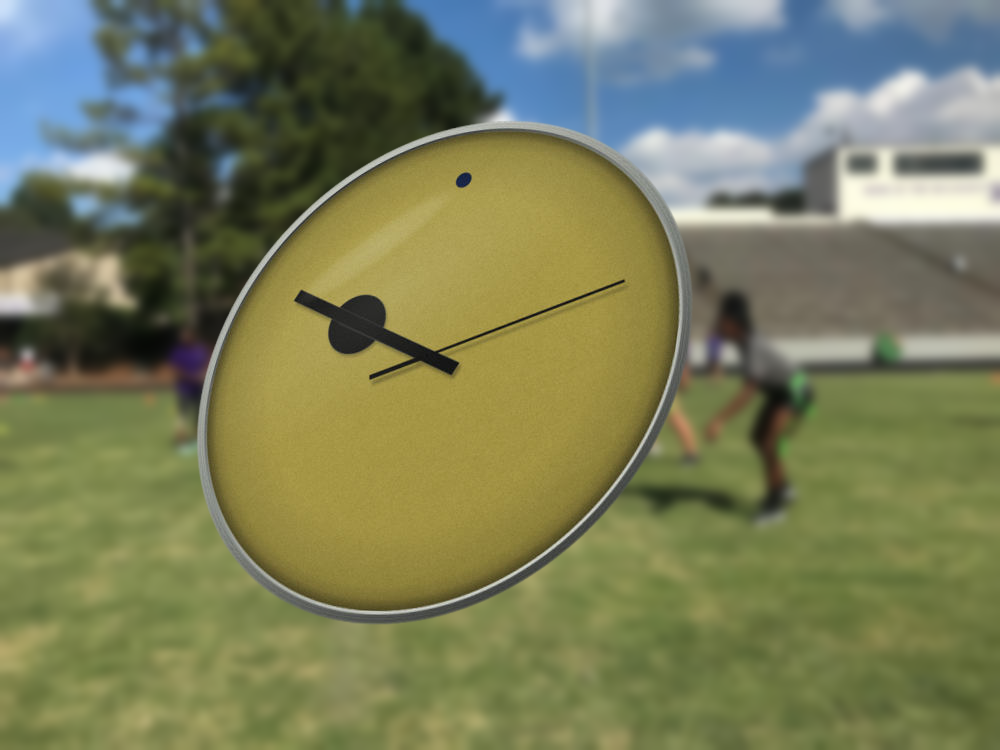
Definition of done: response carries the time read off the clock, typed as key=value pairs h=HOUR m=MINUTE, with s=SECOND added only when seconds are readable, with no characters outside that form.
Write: h=9 m=49 s=12
